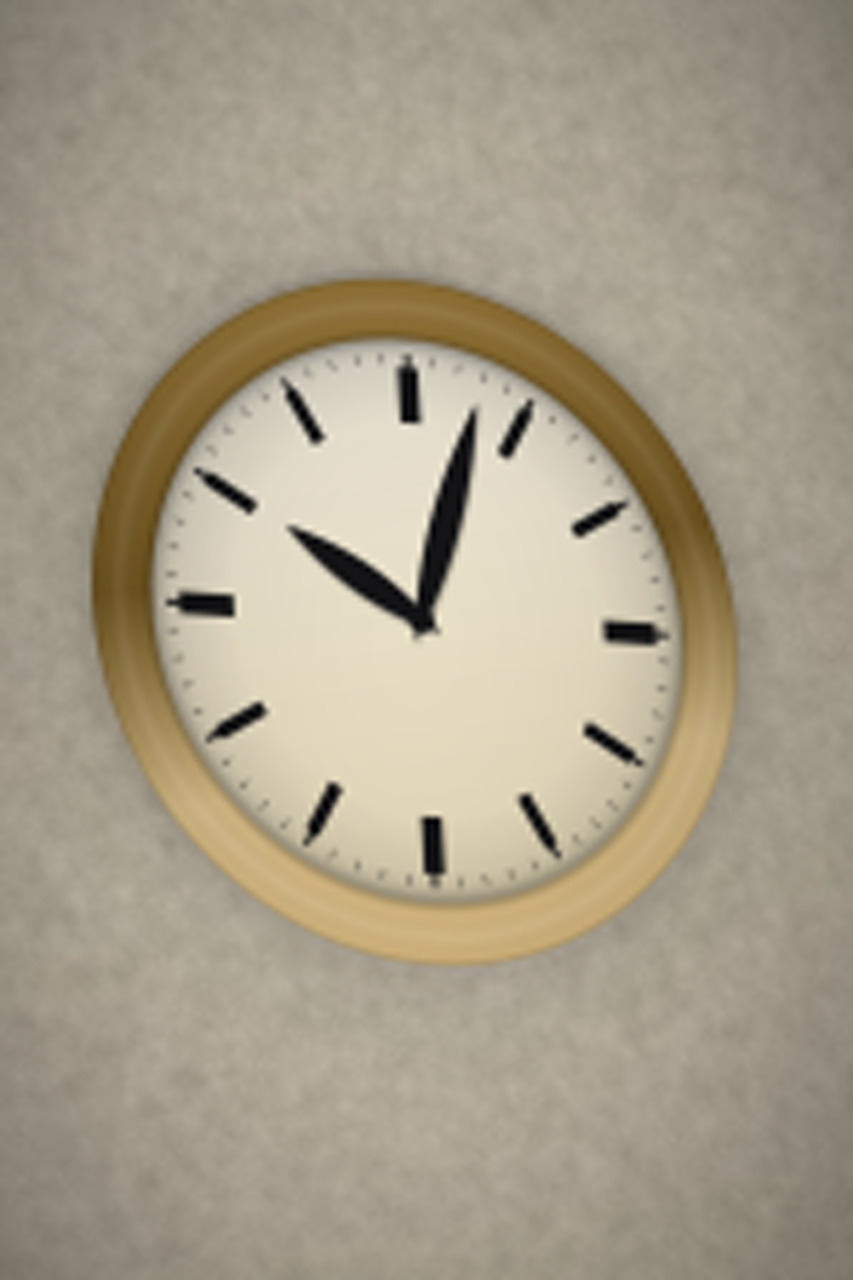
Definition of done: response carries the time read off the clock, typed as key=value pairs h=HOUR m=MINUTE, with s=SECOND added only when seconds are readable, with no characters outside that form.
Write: h=10 m=3
